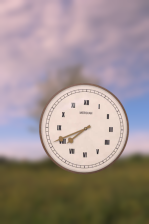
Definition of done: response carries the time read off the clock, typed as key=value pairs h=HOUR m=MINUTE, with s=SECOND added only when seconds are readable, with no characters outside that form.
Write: h=7 m=41
